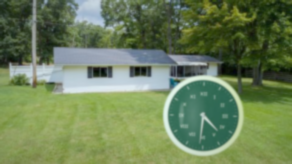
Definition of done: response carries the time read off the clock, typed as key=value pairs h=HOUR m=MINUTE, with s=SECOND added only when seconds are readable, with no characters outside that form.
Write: h=4 m=31
